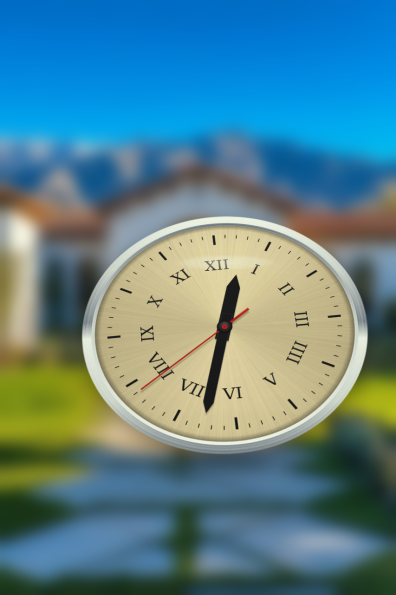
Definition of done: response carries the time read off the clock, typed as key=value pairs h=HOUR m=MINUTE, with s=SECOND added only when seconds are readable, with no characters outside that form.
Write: h=12 m=32 s=39
